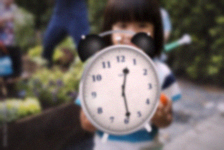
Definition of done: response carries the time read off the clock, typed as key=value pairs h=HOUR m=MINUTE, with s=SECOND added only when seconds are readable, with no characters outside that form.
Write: h=12 m=29
